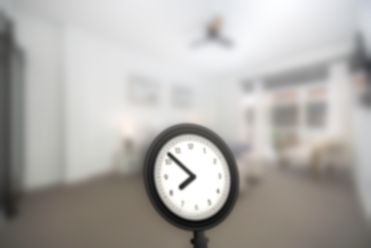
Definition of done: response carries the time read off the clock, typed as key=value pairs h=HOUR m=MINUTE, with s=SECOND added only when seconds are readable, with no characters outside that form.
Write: h=7 m=52
